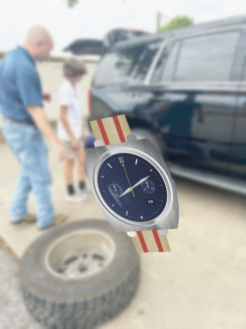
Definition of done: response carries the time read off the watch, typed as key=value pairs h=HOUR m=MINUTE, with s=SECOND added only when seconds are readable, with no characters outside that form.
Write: h=8 m=11
